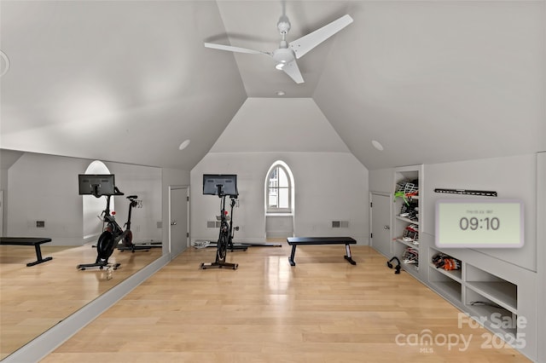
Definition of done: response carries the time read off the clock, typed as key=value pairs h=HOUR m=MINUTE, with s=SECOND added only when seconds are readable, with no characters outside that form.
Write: h=9 m=10
